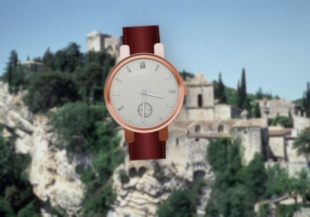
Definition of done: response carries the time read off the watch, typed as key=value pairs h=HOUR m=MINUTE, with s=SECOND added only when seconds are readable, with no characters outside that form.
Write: h=3 m=31
